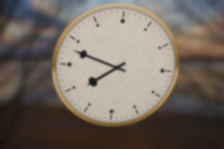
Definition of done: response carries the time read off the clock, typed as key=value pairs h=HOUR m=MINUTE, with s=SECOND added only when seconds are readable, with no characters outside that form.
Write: h=7 m=48
